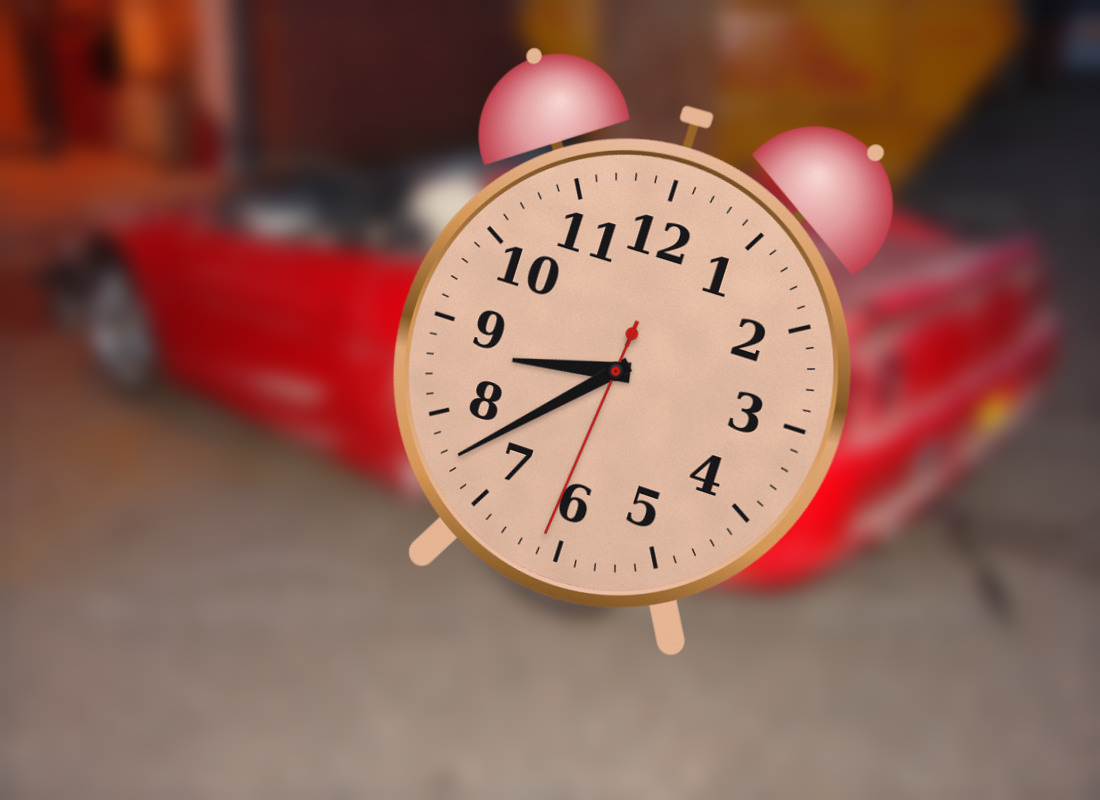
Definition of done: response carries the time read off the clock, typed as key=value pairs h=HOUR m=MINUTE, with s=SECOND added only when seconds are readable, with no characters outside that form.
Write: h=8 m=37 s=31
